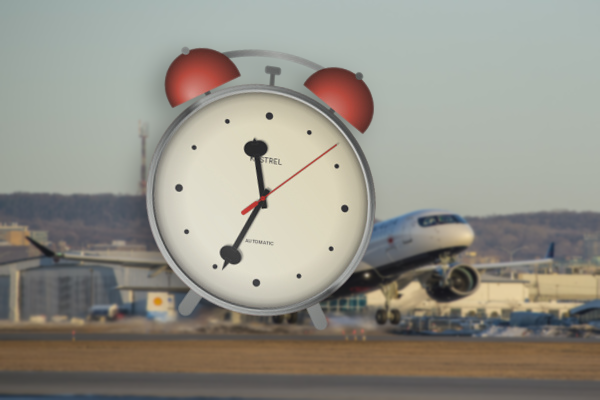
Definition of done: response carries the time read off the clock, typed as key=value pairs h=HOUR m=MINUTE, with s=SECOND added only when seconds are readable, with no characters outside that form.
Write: h=11 m=34 s=8
